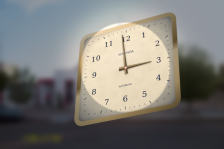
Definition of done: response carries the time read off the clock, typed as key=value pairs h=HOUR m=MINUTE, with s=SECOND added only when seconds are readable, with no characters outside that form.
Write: h=2 m=59
